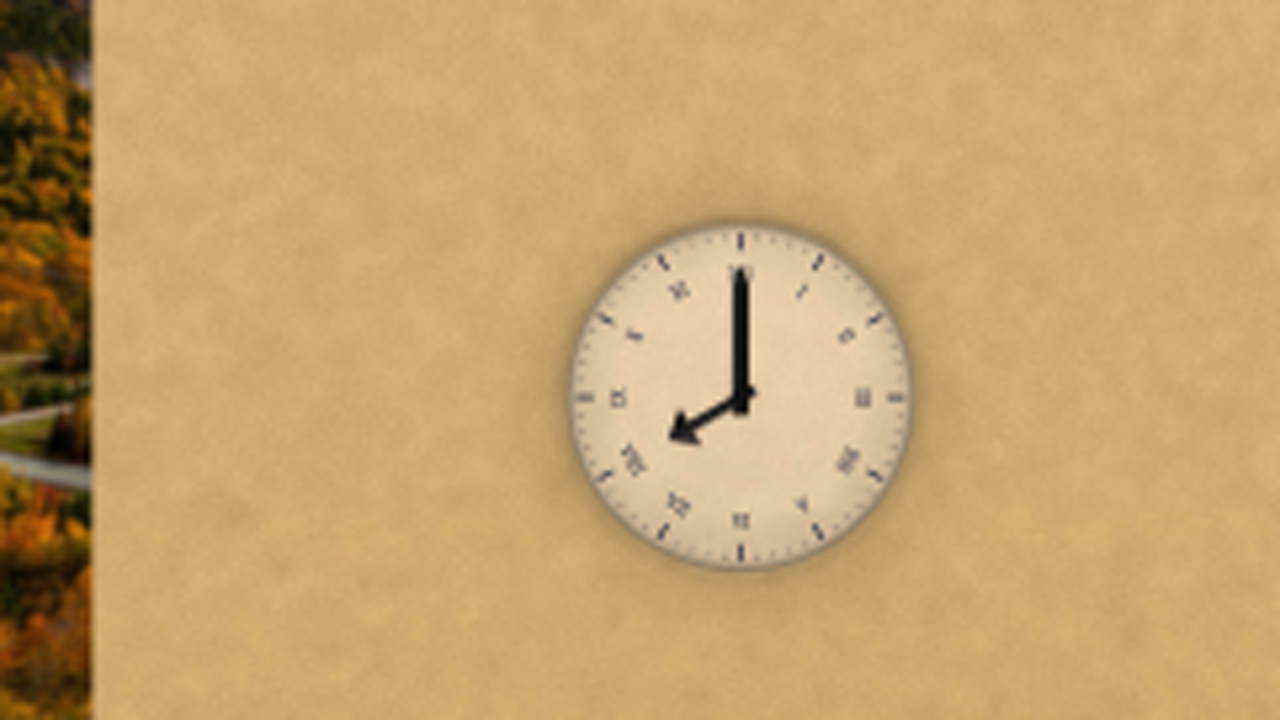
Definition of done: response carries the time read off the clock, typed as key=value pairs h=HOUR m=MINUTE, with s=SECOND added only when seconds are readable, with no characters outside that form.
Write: h=8 m=0
